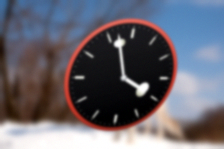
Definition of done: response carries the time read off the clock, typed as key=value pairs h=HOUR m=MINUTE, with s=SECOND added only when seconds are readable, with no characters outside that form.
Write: h=3 m=57
